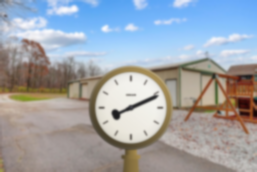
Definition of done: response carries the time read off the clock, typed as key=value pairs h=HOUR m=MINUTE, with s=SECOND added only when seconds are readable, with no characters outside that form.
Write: h=8 m=11
